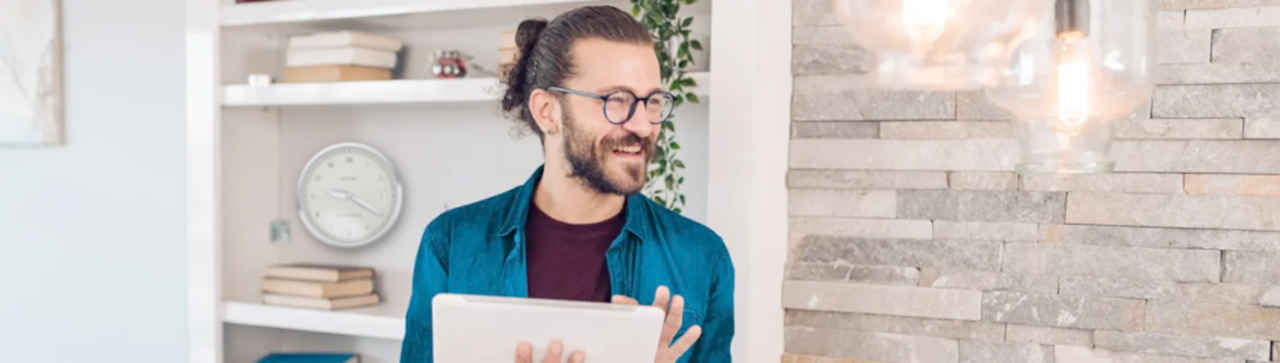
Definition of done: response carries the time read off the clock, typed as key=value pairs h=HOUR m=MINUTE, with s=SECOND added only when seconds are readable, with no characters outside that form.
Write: h=9 m=20
